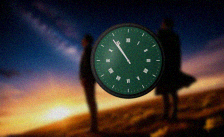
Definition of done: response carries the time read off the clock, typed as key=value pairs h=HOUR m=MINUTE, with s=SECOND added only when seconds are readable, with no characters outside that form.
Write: h=10 m=54
